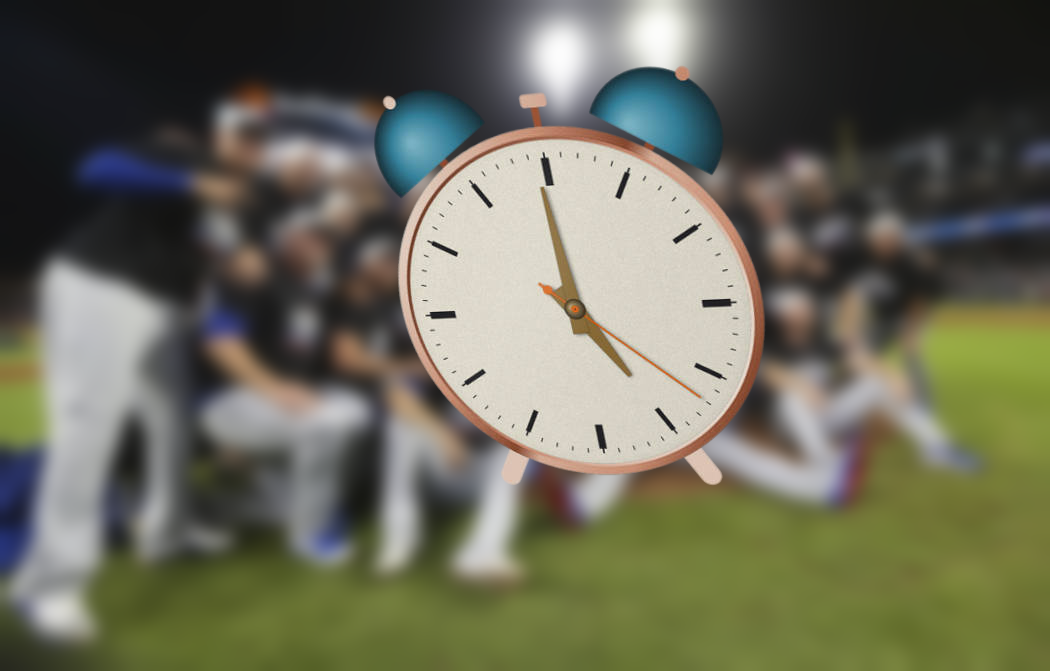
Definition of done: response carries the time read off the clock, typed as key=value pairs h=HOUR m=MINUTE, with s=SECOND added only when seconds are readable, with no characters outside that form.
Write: h=4 m=59 s=22
